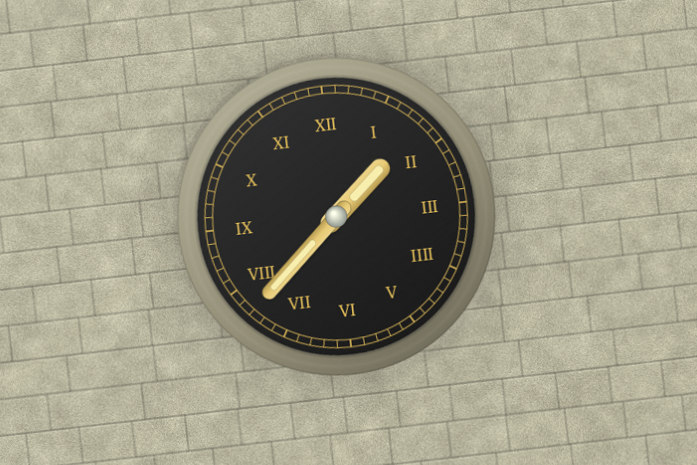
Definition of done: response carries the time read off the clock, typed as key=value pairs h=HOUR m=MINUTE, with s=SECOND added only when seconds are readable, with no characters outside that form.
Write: h=1 m=38
